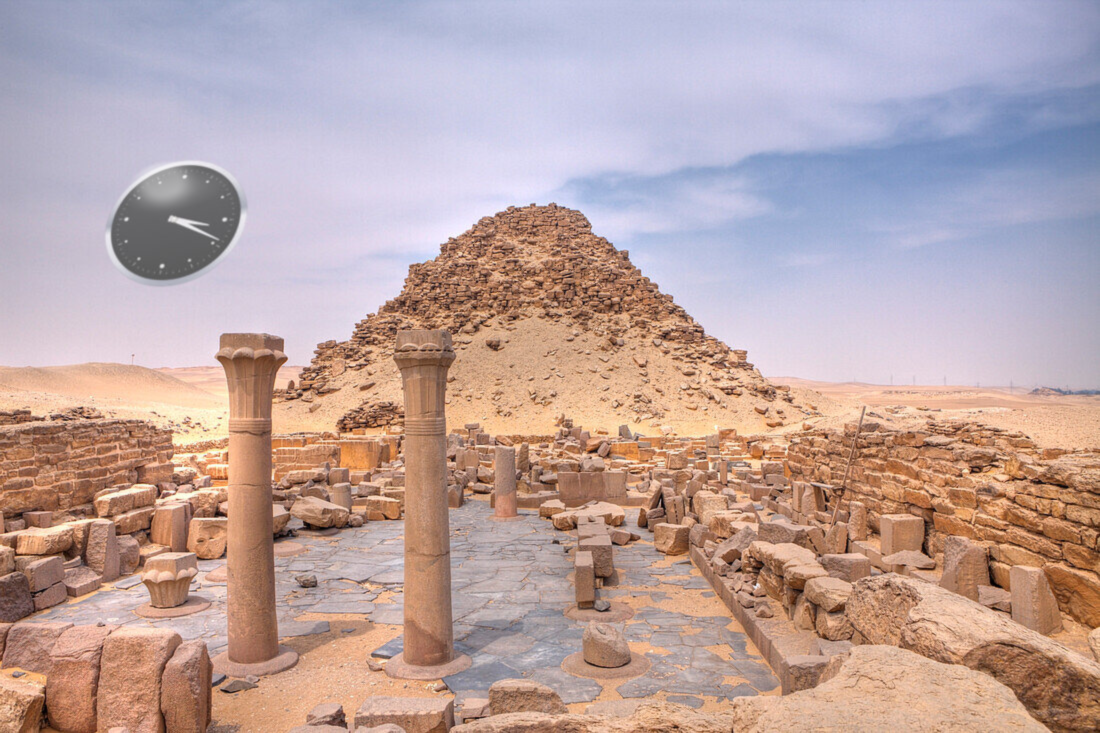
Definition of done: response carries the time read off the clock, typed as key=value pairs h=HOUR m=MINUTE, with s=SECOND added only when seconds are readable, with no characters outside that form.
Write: h=3 m=19
